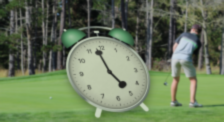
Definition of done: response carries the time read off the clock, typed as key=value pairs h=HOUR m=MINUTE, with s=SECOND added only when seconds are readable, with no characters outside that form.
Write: h=4 m=58
